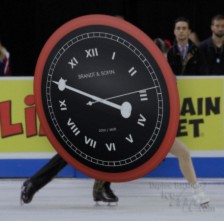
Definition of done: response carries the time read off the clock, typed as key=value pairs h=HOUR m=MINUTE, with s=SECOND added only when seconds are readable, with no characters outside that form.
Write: h=3 m=49 s=14
